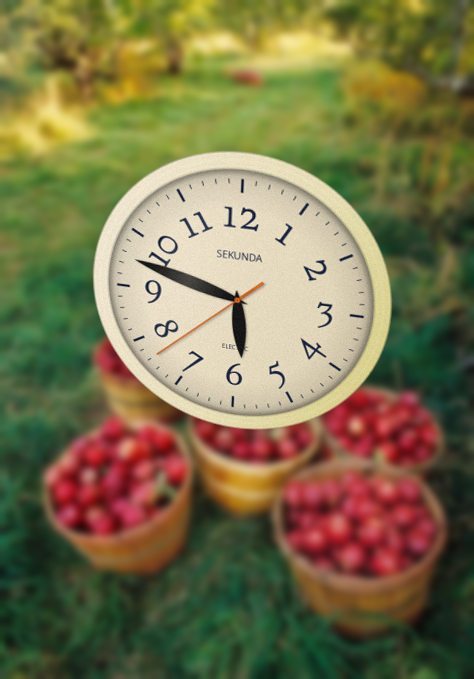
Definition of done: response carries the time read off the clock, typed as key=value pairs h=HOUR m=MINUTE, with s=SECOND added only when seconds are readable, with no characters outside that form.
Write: h=5 m=47 s=38
